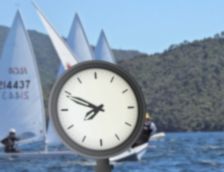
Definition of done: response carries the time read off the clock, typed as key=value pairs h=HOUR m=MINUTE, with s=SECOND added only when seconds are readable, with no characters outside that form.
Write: h=7 m=49
